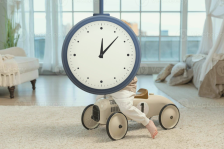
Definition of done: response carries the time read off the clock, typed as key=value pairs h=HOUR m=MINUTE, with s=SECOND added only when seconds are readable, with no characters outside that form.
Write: h=12 m=7
